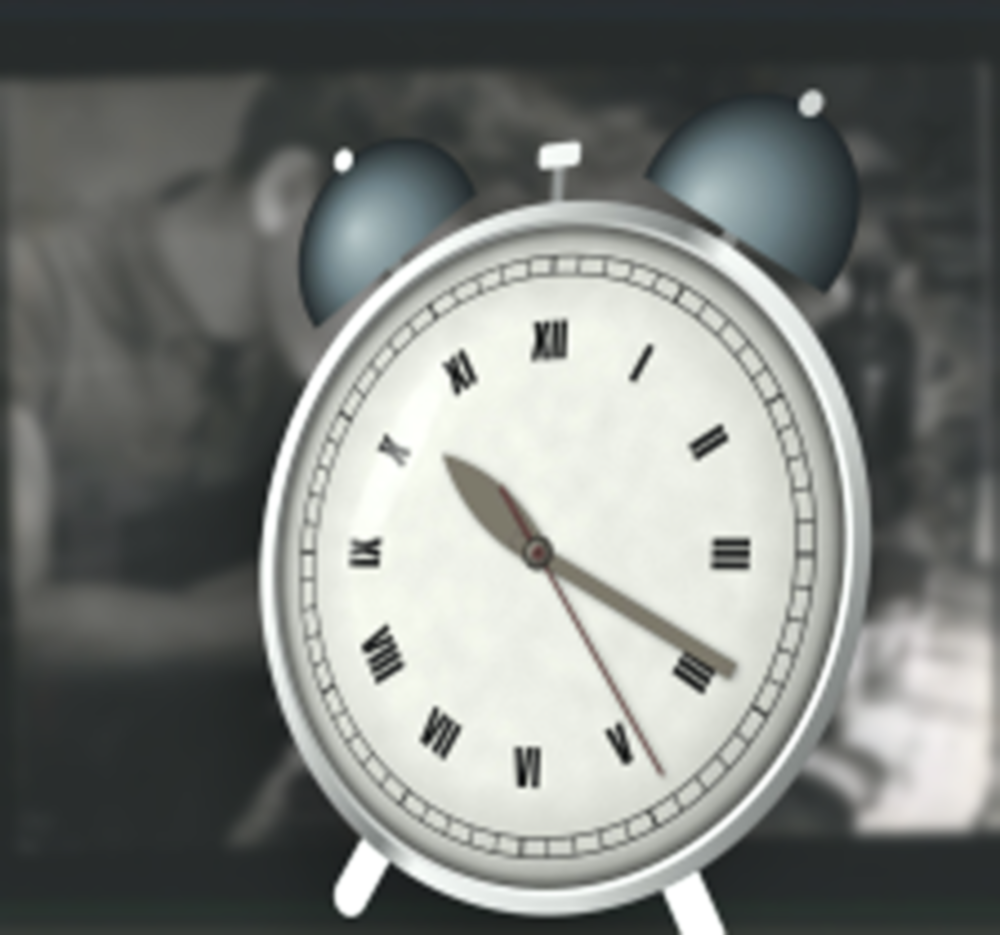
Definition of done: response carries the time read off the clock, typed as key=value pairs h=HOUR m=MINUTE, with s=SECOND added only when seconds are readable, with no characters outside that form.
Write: h=10 m=19 s=24
